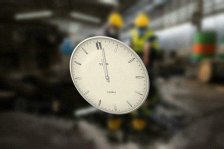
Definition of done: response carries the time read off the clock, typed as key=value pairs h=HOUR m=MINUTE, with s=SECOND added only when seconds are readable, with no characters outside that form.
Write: h=12 m=1
